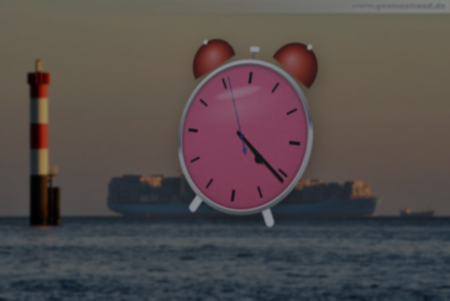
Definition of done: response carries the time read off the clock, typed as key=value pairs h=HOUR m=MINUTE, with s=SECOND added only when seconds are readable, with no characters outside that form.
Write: h=4 m=20 s=56
